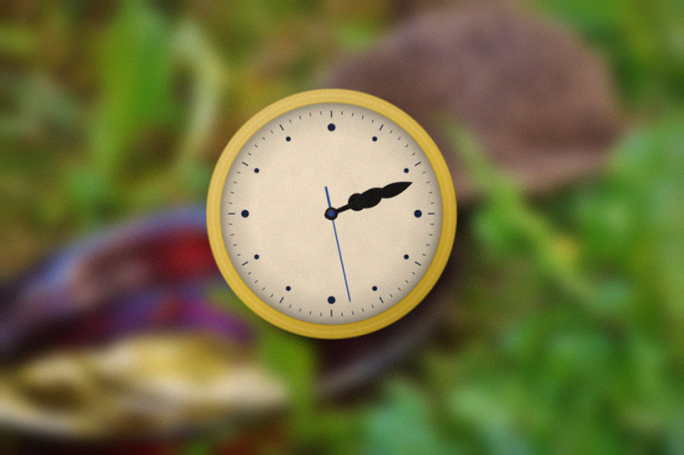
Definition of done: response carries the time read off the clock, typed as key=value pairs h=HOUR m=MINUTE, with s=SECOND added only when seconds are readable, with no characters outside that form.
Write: h=2 m=11 s=28
